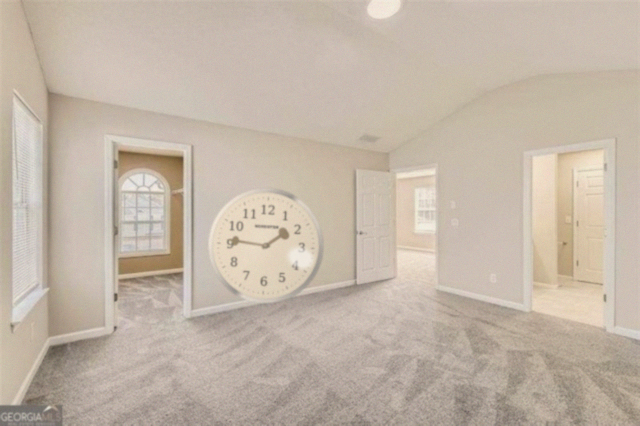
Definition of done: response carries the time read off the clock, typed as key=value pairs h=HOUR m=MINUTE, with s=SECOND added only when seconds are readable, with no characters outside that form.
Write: h=1 m=46
